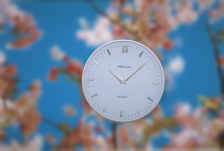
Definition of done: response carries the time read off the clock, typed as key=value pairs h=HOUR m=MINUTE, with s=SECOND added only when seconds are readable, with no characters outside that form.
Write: h=10 m=8
